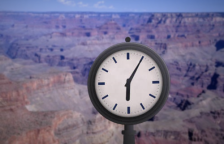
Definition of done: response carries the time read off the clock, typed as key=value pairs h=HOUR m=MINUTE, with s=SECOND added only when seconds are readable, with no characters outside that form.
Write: h=6 m=5
